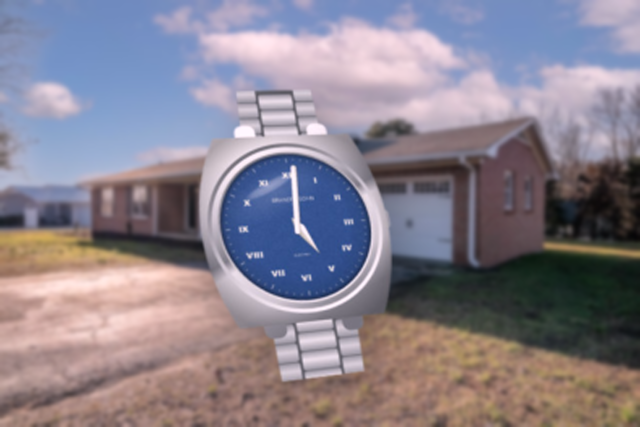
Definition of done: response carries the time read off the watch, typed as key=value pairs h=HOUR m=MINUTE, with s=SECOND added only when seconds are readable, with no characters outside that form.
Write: h=5 m=1
